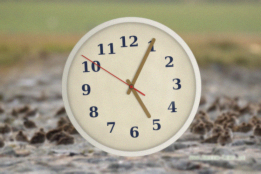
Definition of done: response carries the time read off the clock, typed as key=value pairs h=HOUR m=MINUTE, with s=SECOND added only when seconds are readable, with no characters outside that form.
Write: h=5 m=4 s=51
